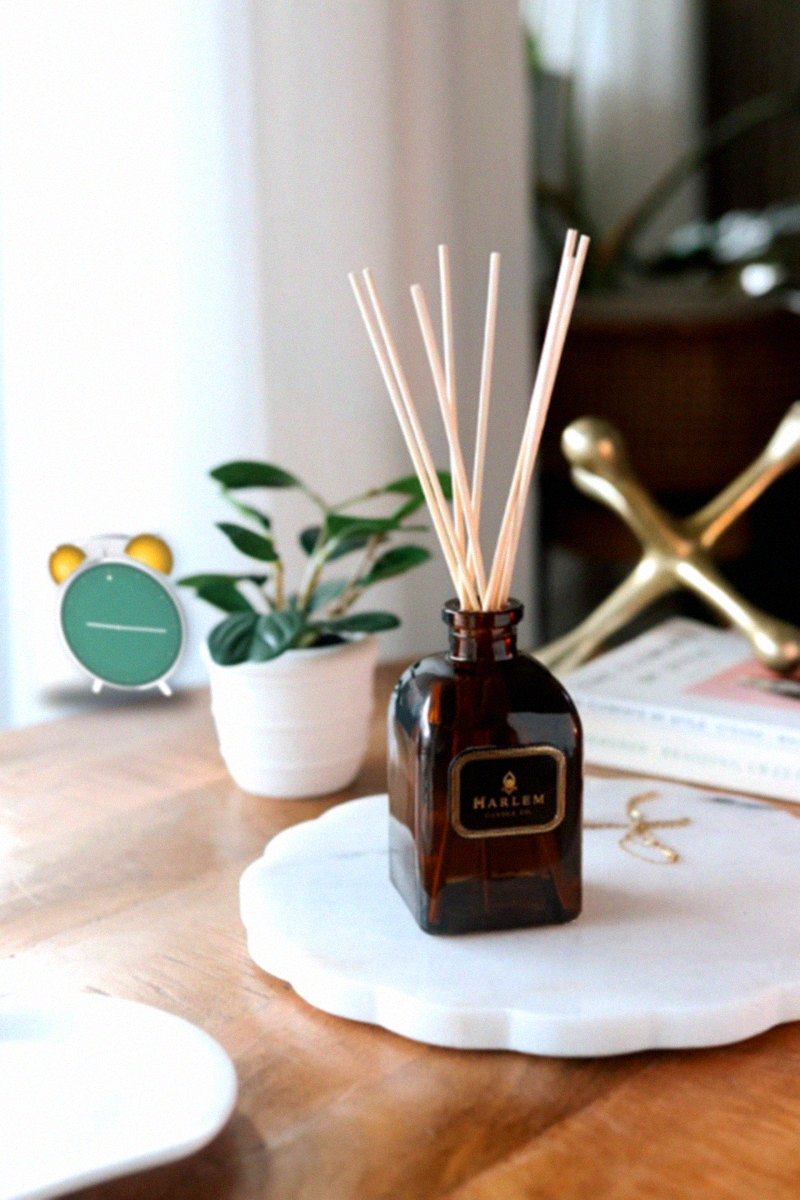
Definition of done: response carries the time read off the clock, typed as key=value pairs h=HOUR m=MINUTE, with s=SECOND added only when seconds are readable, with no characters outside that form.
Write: h=9 m=16
